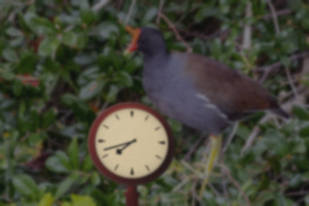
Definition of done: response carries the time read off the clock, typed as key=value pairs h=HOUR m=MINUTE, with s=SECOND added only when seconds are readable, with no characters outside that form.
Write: h=7 m=42
